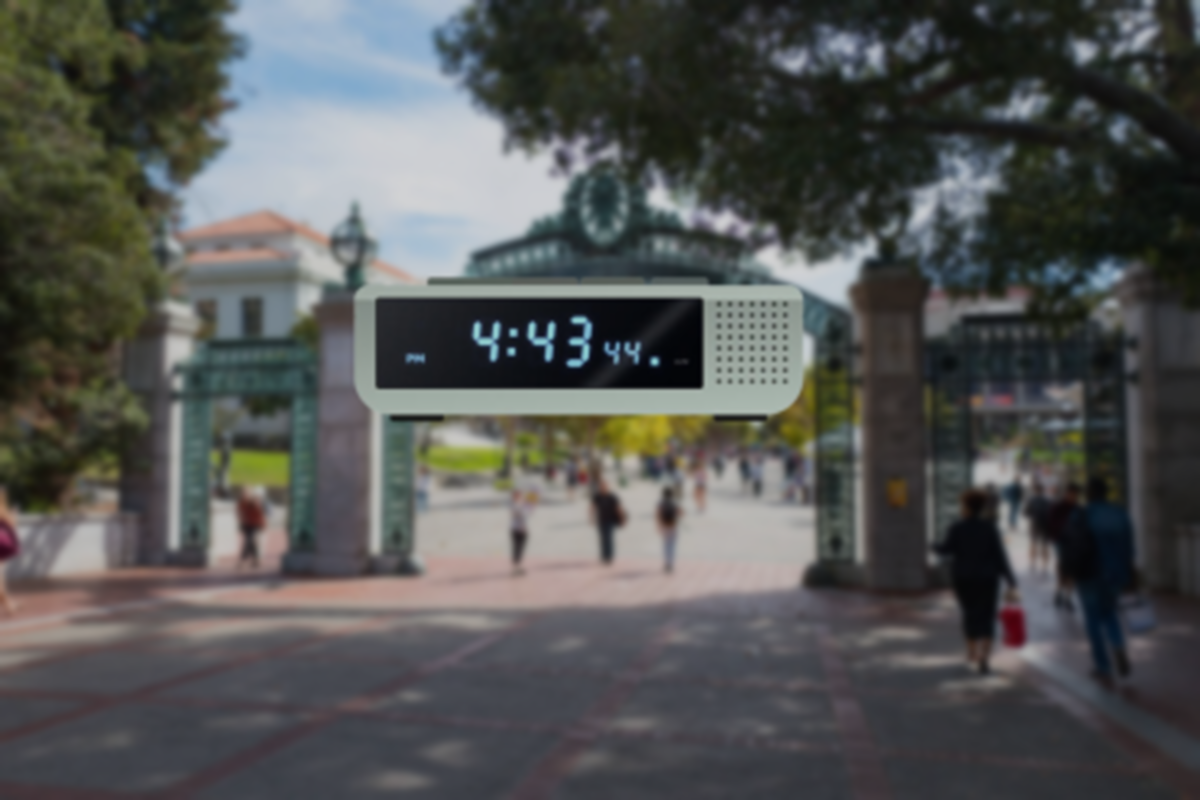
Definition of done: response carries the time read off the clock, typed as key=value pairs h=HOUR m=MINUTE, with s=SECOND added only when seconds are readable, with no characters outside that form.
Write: h=4 m=43 s=44
